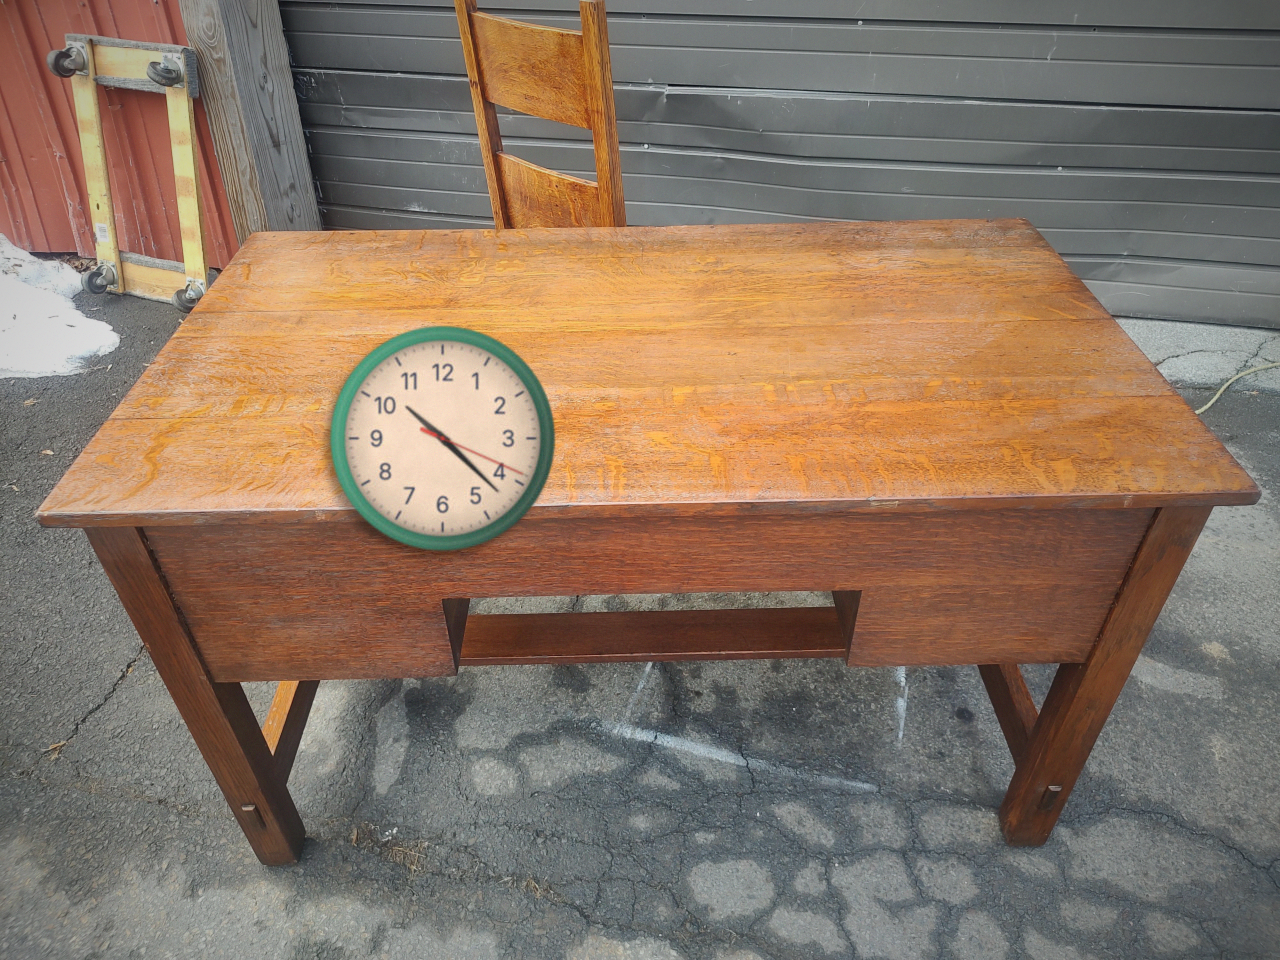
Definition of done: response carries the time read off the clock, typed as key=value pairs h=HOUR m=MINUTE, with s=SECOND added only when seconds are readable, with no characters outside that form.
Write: h=10 m=22 s=19
